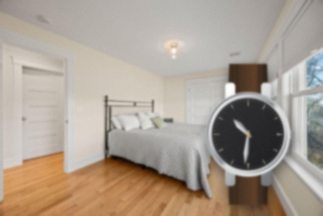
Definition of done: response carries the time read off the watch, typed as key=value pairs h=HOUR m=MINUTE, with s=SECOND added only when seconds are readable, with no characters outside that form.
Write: h=10 m=31
